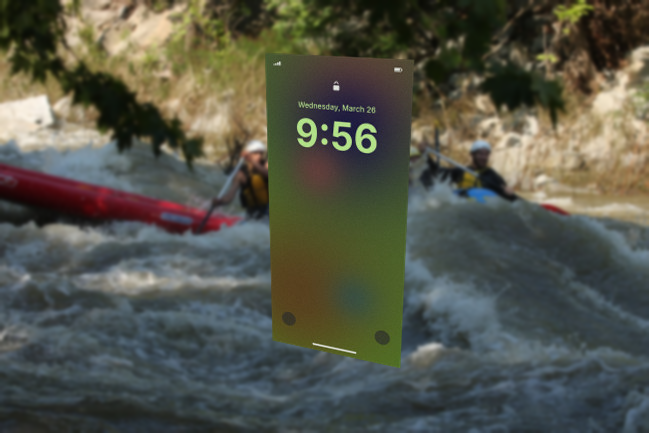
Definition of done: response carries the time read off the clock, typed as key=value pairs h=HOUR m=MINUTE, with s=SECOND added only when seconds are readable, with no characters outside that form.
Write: h=9 m=56
